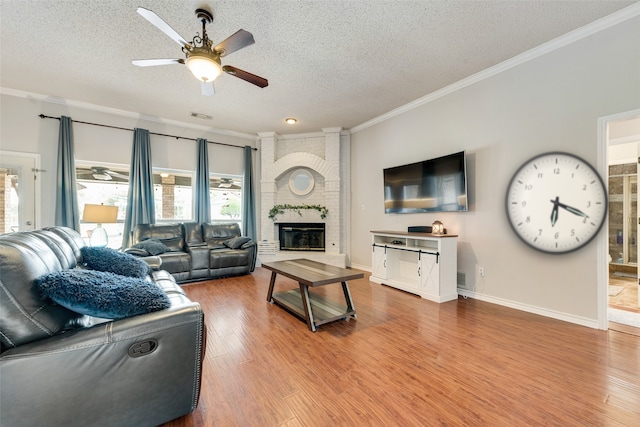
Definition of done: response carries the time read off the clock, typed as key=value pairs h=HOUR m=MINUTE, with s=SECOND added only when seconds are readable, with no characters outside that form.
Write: h=6 m=19
